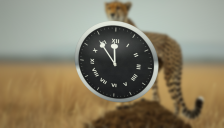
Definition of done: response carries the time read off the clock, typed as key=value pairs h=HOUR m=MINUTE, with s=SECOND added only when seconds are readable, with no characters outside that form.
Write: h=11 m=54
